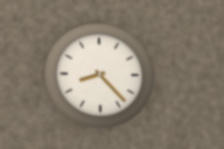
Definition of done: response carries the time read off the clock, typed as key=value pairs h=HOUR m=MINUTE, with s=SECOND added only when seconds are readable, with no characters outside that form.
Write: h=8 m=23
